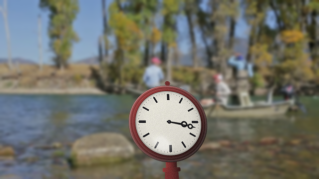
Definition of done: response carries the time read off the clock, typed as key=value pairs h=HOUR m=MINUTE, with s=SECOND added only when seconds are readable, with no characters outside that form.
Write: h=3 m=17
